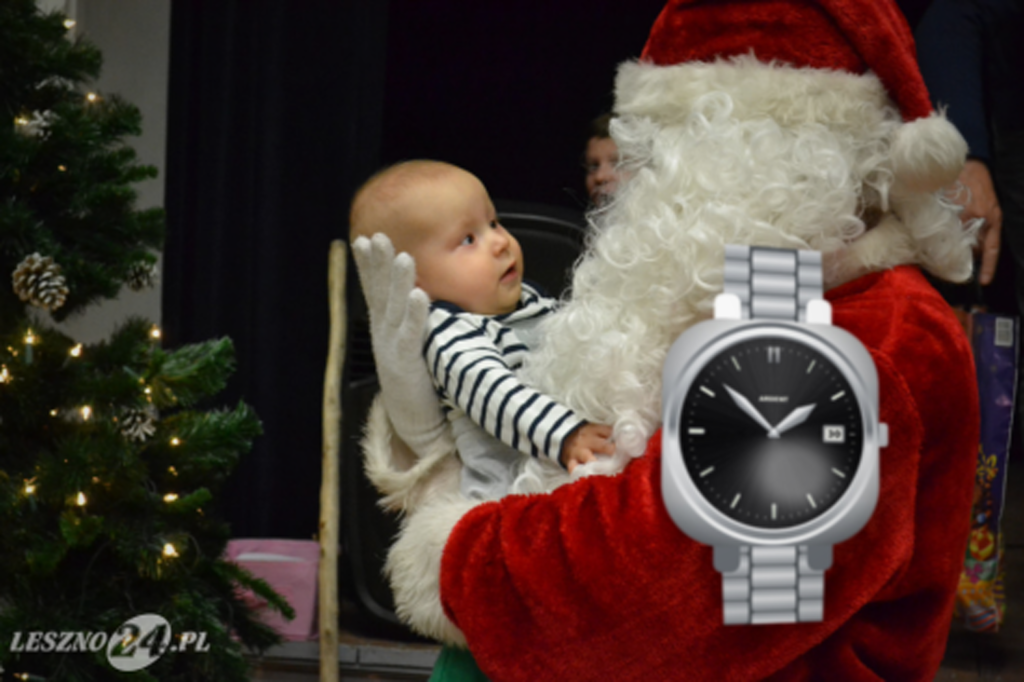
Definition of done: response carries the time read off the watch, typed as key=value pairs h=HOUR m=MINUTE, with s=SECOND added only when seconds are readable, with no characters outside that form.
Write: h=1 m=52
